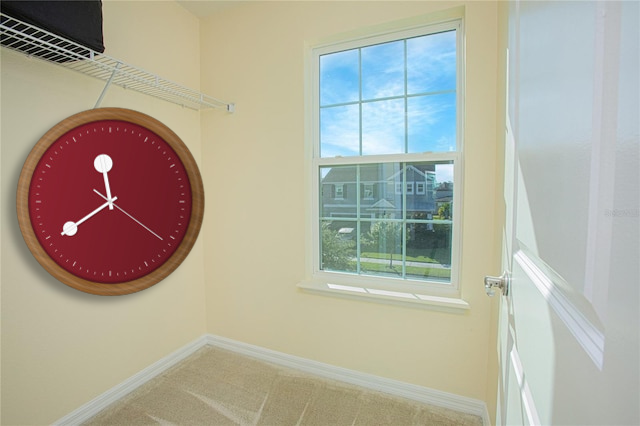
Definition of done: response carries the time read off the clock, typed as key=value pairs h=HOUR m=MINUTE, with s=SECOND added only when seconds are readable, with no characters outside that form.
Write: h=11 m=39 s=21
